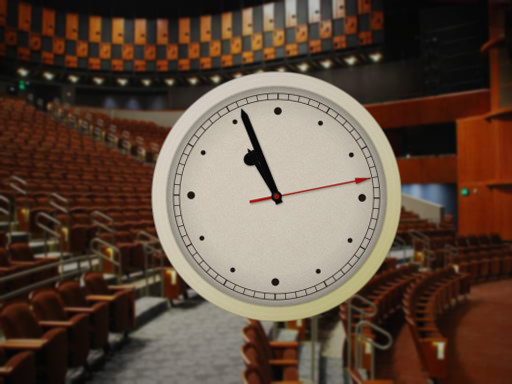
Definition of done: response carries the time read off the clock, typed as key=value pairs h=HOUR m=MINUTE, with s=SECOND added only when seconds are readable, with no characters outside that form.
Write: h=10 m=56 s=13
